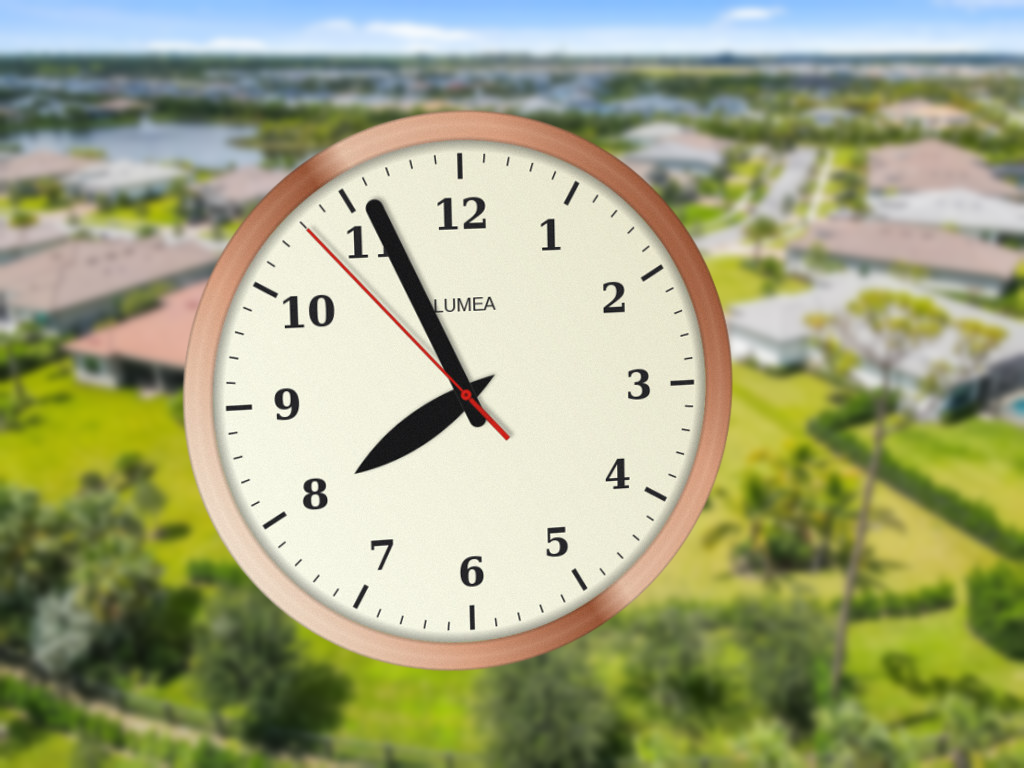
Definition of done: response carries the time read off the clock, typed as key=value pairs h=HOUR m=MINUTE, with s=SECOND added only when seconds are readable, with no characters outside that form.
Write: h=7 m=55 s=53
